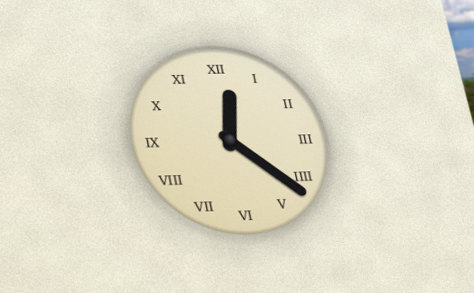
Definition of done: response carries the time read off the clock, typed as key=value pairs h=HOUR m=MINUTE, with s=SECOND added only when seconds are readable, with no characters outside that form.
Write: h=12 m=22
